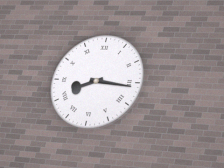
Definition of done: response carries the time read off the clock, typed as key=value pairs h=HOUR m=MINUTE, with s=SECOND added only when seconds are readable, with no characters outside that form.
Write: h=8 m=16
